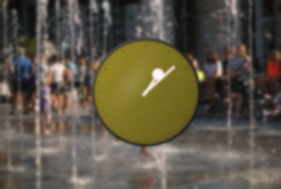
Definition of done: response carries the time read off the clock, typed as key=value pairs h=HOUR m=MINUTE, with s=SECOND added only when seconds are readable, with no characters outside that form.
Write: h=1 m=8
